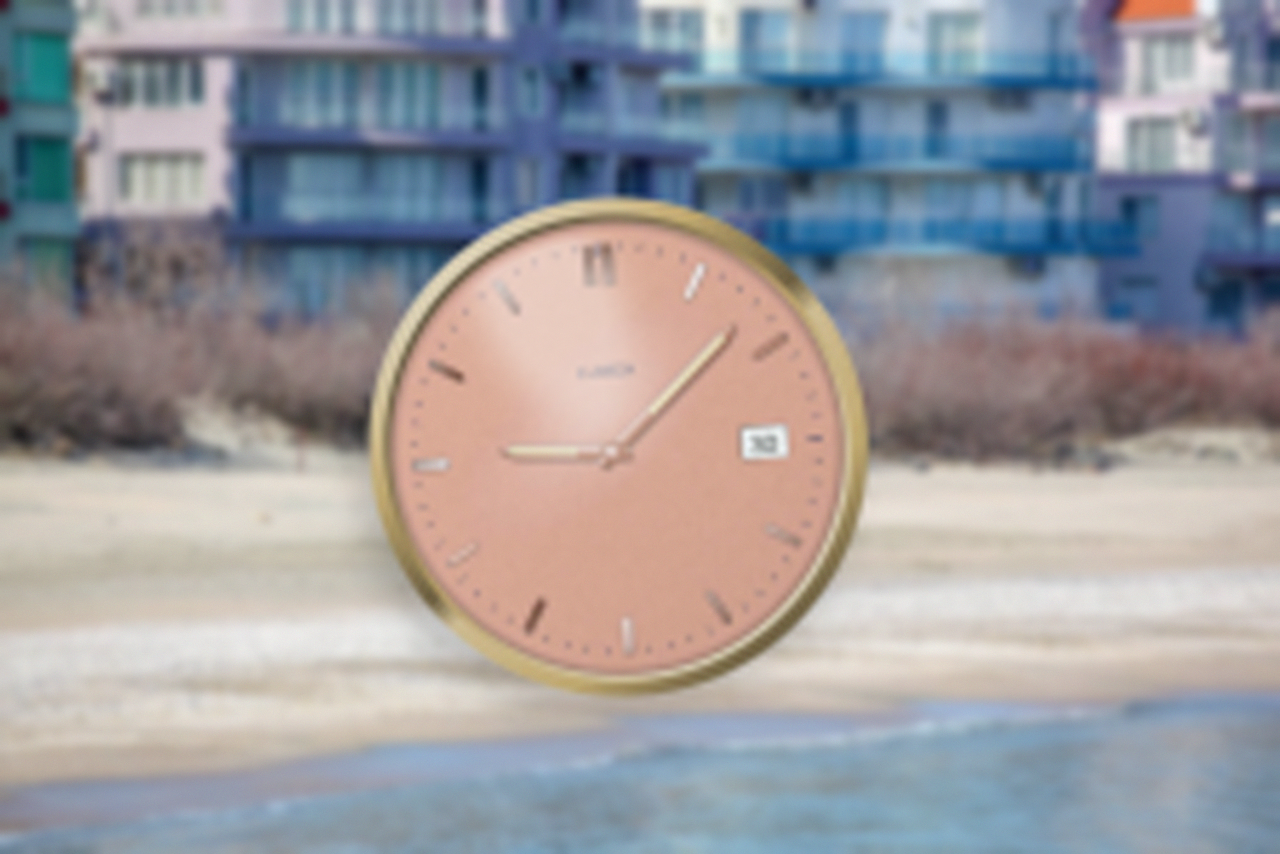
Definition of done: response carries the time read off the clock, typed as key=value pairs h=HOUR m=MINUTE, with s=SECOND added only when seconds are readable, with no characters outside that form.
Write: h=9 m=8
